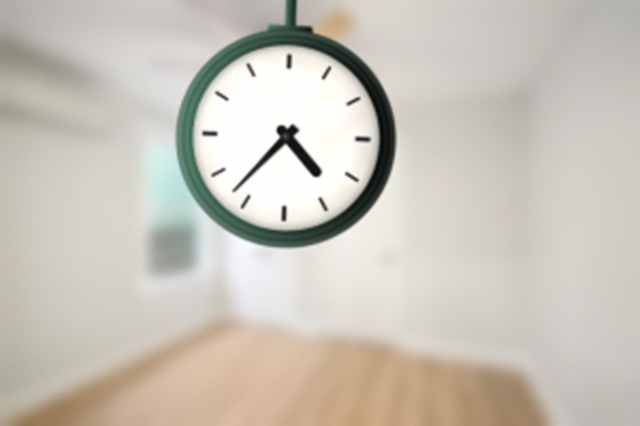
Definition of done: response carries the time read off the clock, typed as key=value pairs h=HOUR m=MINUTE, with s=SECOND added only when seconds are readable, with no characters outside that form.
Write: h=4 m=37
